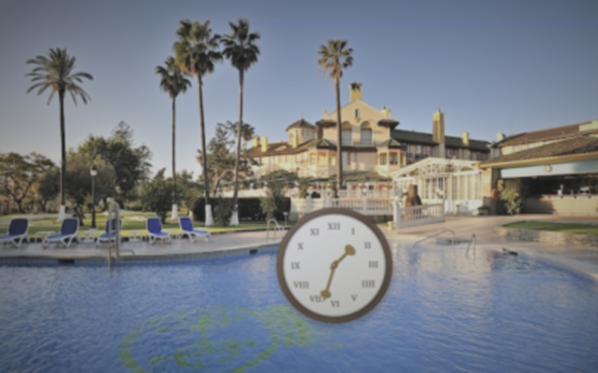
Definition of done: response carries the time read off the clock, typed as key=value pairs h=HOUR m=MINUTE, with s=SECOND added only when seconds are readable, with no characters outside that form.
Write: h=1 m=33
